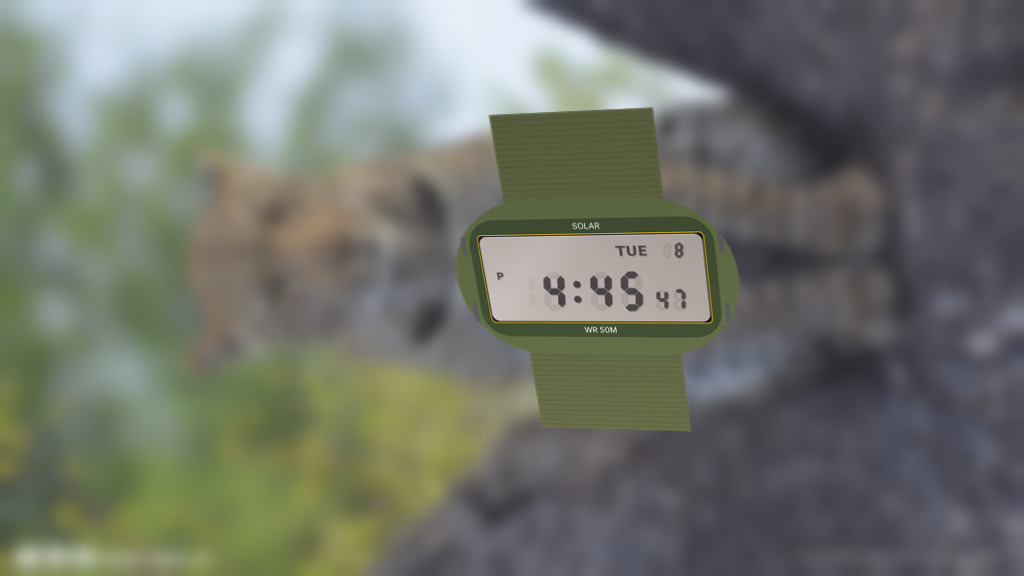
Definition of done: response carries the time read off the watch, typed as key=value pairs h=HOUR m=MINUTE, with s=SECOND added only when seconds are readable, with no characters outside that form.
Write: h=4 m=45 s=47
